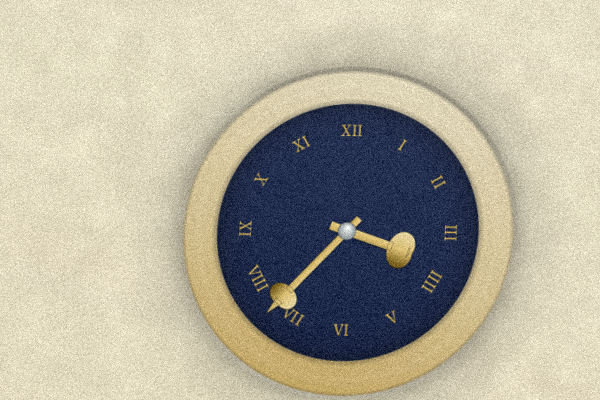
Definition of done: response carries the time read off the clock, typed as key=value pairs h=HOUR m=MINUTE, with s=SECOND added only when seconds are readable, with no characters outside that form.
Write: h=3 m=37
